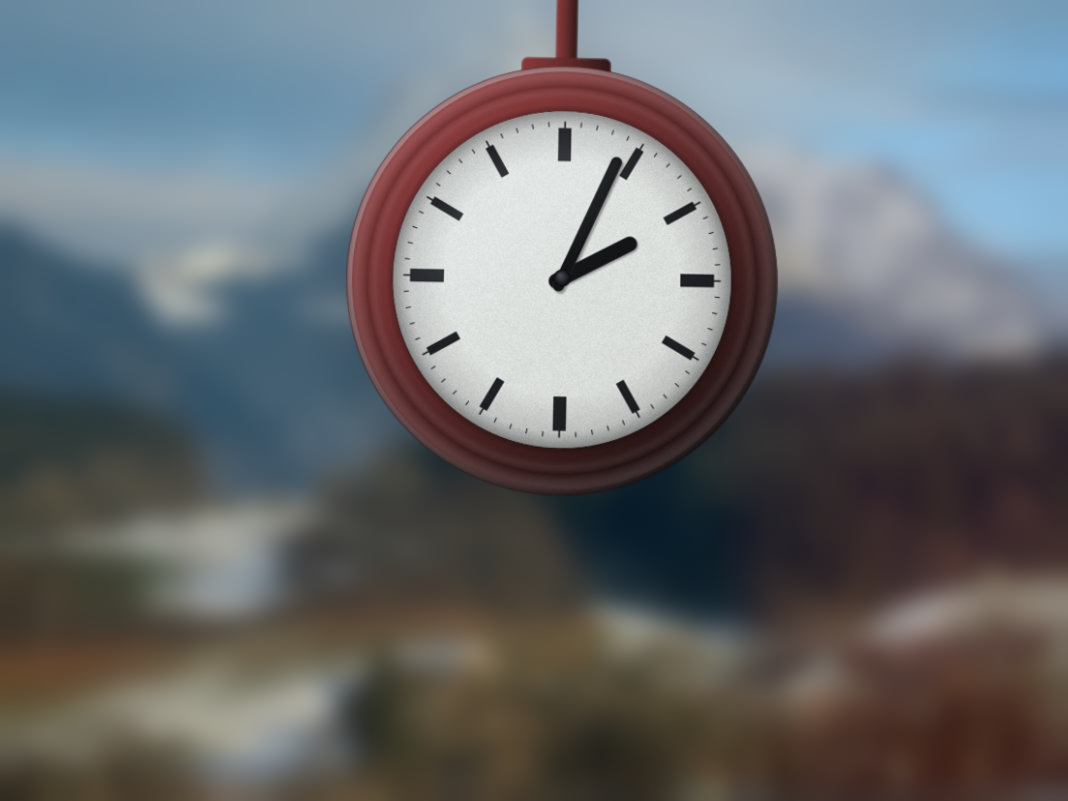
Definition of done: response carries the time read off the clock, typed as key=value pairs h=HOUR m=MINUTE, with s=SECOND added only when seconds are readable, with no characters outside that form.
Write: h=2 m=4
